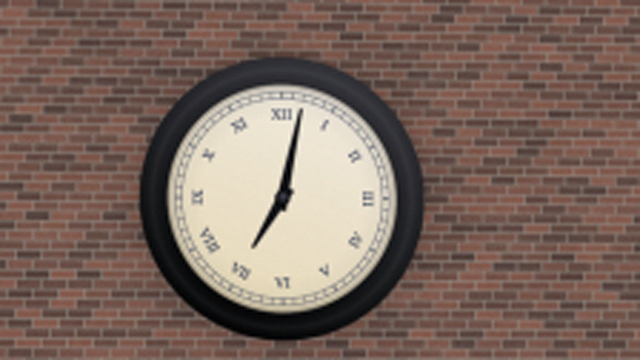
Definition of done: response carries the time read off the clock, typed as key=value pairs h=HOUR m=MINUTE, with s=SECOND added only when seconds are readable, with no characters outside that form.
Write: h=7 m=2
